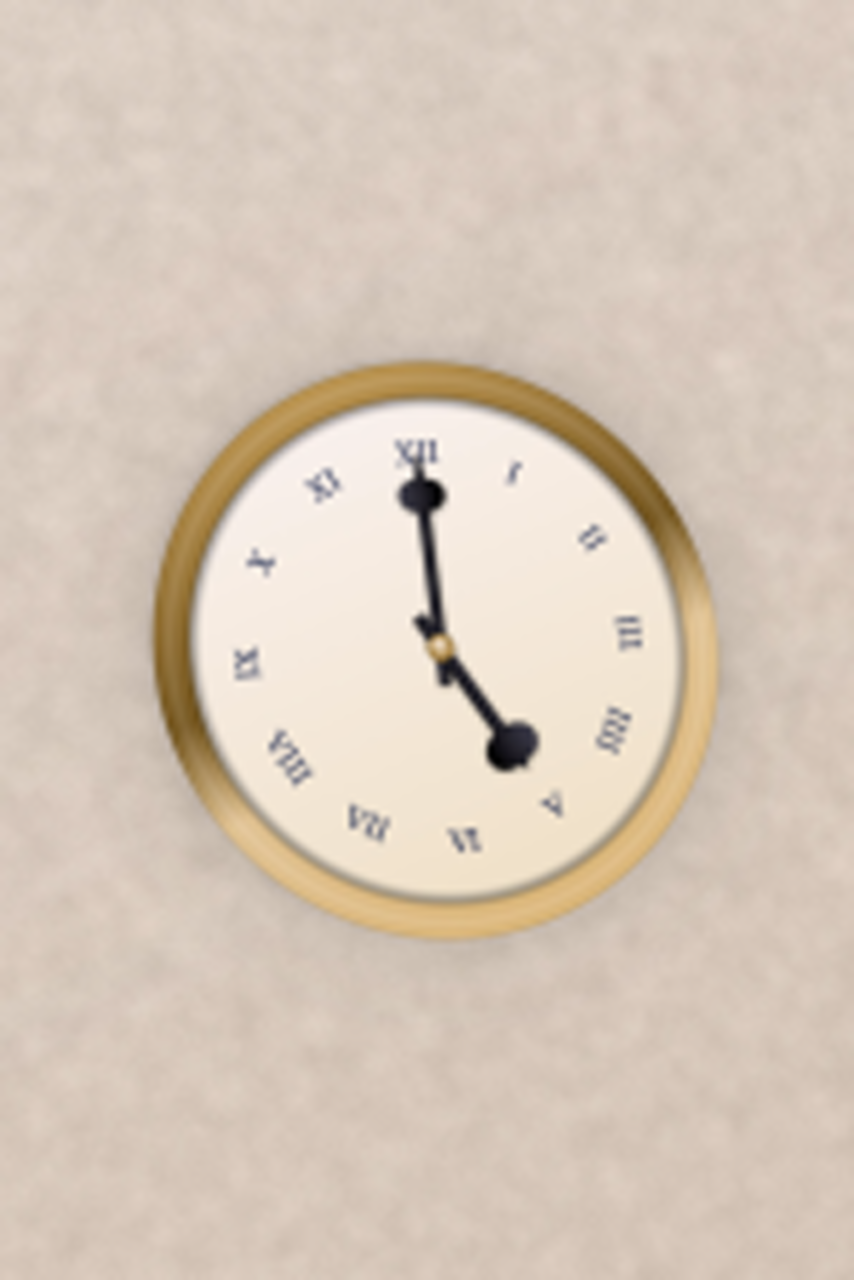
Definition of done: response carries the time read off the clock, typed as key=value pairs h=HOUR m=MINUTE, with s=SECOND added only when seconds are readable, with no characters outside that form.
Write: h=5 m=0
